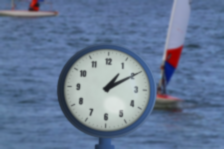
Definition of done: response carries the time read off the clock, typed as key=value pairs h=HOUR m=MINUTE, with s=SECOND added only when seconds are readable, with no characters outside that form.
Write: h=1 m=10
